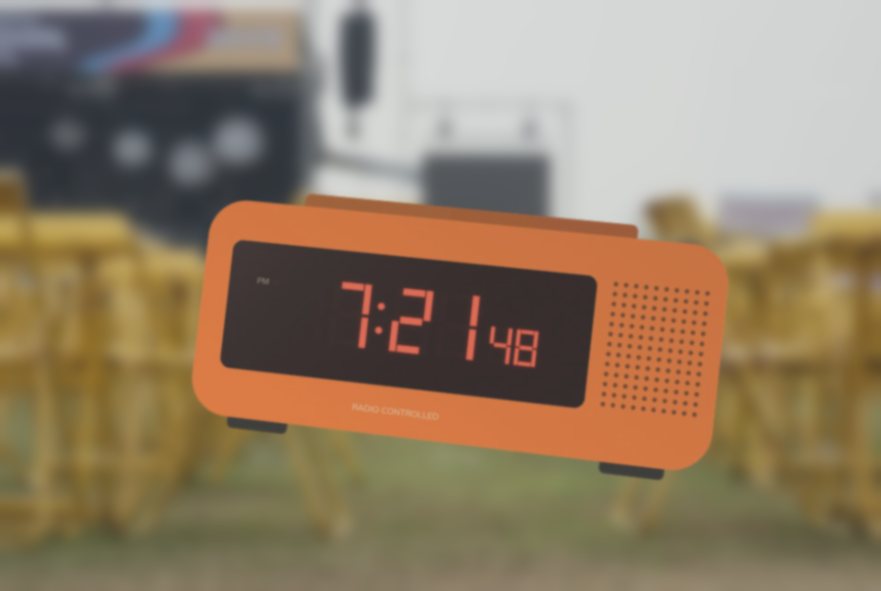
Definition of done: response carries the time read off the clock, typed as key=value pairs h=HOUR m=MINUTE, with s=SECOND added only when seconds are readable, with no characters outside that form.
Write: h=7 m=21 s=48
